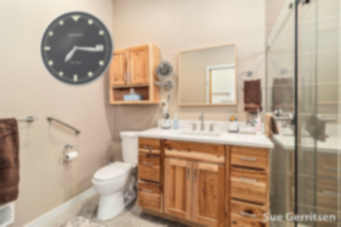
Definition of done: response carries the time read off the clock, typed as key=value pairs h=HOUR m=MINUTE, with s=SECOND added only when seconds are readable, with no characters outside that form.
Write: h=7 m=16
